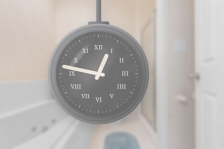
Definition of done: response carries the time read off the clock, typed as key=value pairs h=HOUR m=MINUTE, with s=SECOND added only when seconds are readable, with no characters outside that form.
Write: h=12 m=47
